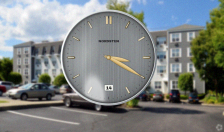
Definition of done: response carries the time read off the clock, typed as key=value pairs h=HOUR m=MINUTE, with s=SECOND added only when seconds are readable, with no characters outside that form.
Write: h=3 m=20
